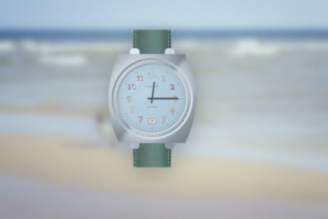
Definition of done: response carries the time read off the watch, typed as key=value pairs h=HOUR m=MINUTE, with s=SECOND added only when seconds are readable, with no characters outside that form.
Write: h=12 m=15
